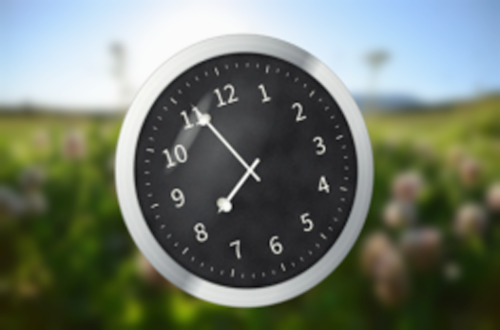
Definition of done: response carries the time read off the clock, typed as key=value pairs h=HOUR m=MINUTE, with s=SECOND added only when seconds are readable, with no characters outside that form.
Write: h=7 m=56
